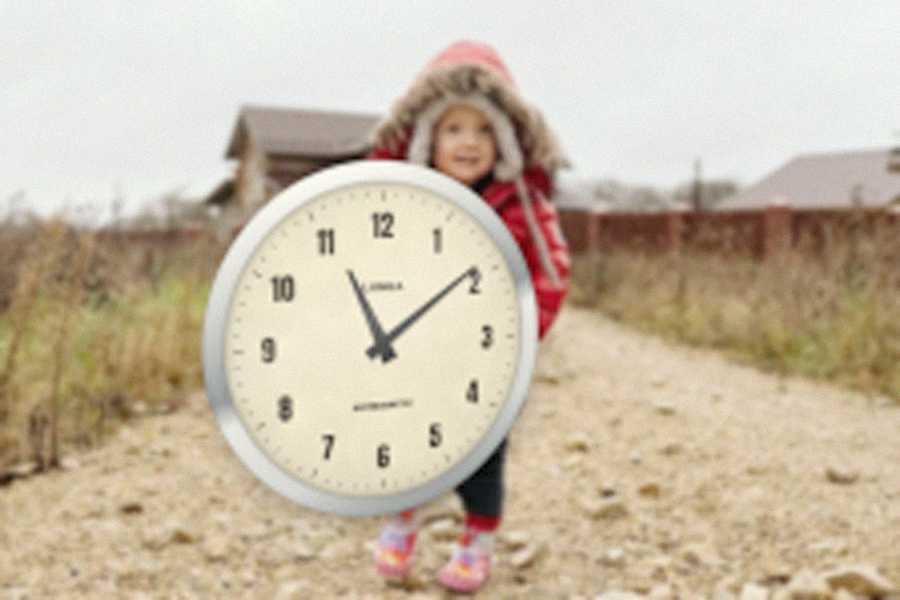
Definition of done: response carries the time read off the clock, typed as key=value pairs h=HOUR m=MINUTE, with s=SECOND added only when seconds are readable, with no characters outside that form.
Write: h=11 m=9
